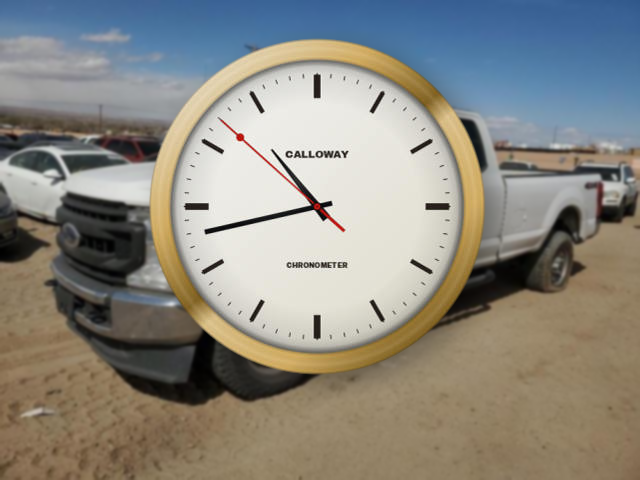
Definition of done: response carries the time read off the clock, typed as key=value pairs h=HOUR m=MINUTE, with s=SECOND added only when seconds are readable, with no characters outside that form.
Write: h=10 m=42 s=52
